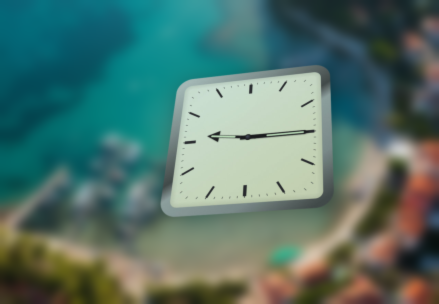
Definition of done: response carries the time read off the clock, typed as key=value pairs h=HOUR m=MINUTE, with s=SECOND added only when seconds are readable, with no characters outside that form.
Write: h=9 m=15
